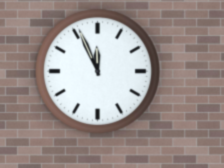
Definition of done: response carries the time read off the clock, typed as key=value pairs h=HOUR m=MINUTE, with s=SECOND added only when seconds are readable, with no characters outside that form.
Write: h=11 m=56
